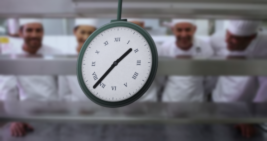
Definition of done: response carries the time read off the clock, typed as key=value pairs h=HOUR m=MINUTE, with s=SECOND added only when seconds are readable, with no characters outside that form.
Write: h=1 m=37
